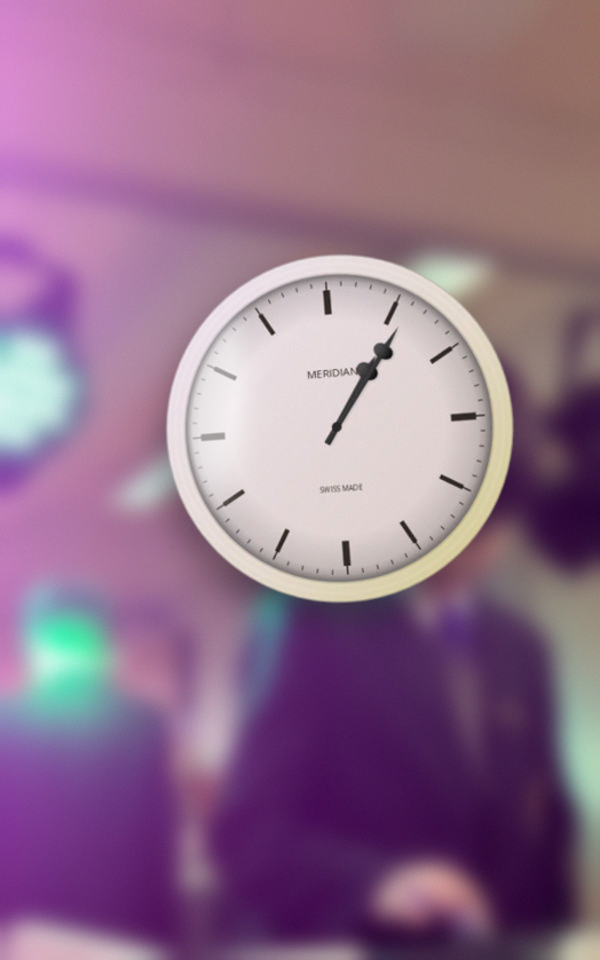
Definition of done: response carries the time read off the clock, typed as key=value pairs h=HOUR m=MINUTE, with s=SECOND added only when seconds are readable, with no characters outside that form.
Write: h=1 m=6
